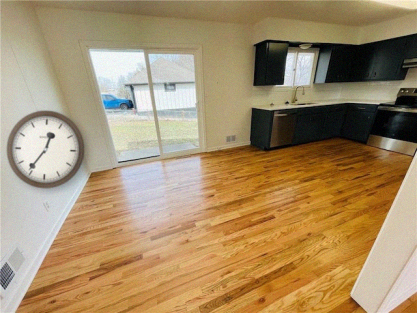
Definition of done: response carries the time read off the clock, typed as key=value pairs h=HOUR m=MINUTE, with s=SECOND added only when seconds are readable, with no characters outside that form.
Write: h=12 m=36
